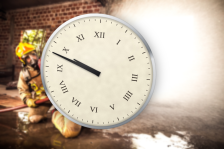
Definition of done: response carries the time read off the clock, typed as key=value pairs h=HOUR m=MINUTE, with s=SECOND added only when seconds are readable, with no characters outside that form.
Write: h=9 m=48
